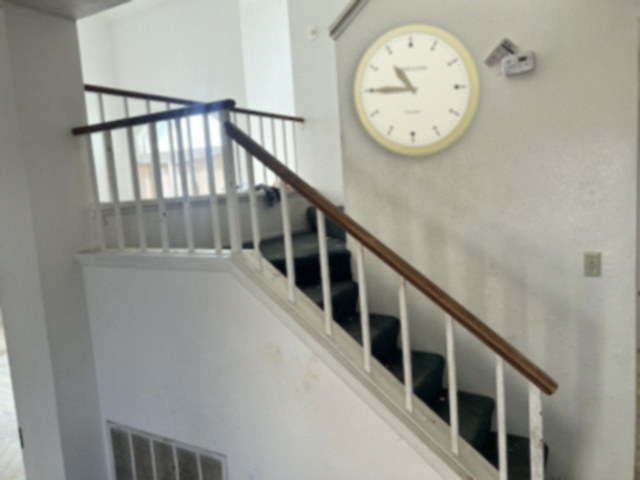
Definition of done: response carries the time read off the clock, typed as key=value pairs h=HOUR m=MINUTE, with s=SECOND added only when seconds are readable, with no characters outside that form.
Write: h=10 m=45
